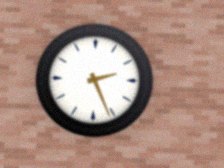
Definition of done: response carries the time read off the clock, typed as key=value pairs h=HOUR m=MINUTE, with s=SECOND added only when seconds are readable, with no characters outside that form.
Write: h=2 m=26
